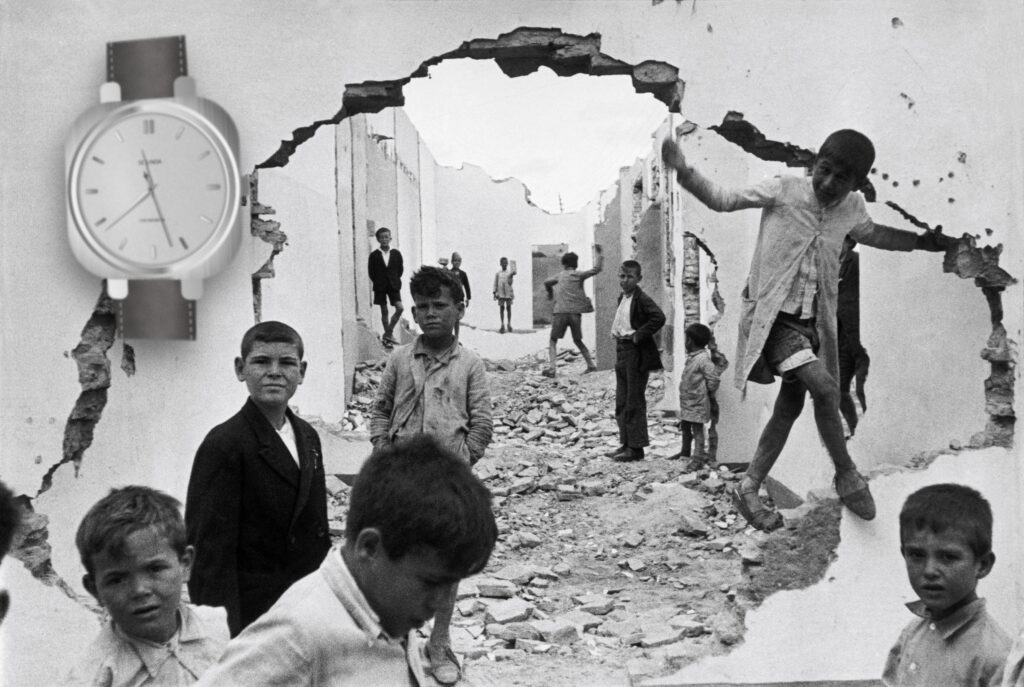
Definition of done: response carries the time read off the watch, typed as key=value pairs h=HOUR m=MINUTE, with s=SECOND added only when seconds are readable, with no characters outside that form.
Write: h=11 m=38 s=27
